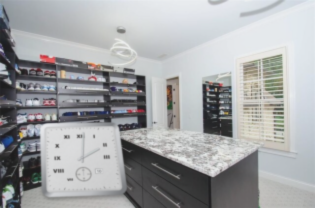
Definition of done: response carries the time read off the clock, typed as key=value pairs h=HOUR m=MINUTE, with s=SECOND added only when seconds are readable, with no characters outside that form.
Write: h=2 m=1
